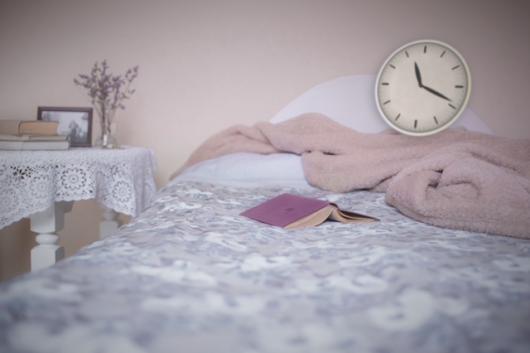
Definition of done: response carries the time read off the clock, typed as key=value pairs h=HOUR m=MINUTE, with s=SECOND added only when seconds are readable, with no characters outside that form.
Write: h=11 m=19
